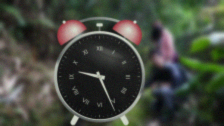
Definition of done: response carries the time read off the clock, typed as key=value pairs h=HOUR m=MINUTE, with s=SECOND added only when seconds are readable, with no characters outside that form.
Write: h=9 m=26
